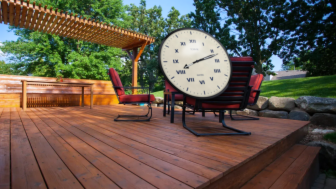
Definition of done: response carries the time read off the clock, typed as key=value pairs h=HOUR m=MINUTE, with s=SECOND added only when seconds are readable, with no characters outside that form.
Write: h=8 m=12
